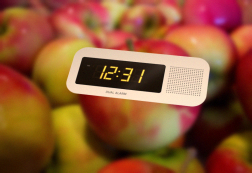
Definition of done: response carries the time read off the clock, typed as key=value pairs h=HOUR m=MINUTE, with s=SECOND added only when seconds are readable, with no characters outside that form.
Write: h=12 m=31
